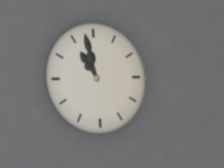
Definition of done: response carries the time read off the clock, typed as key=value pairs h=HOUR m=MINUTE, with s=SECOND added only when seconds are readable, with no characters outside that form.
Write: h=10 m=58
